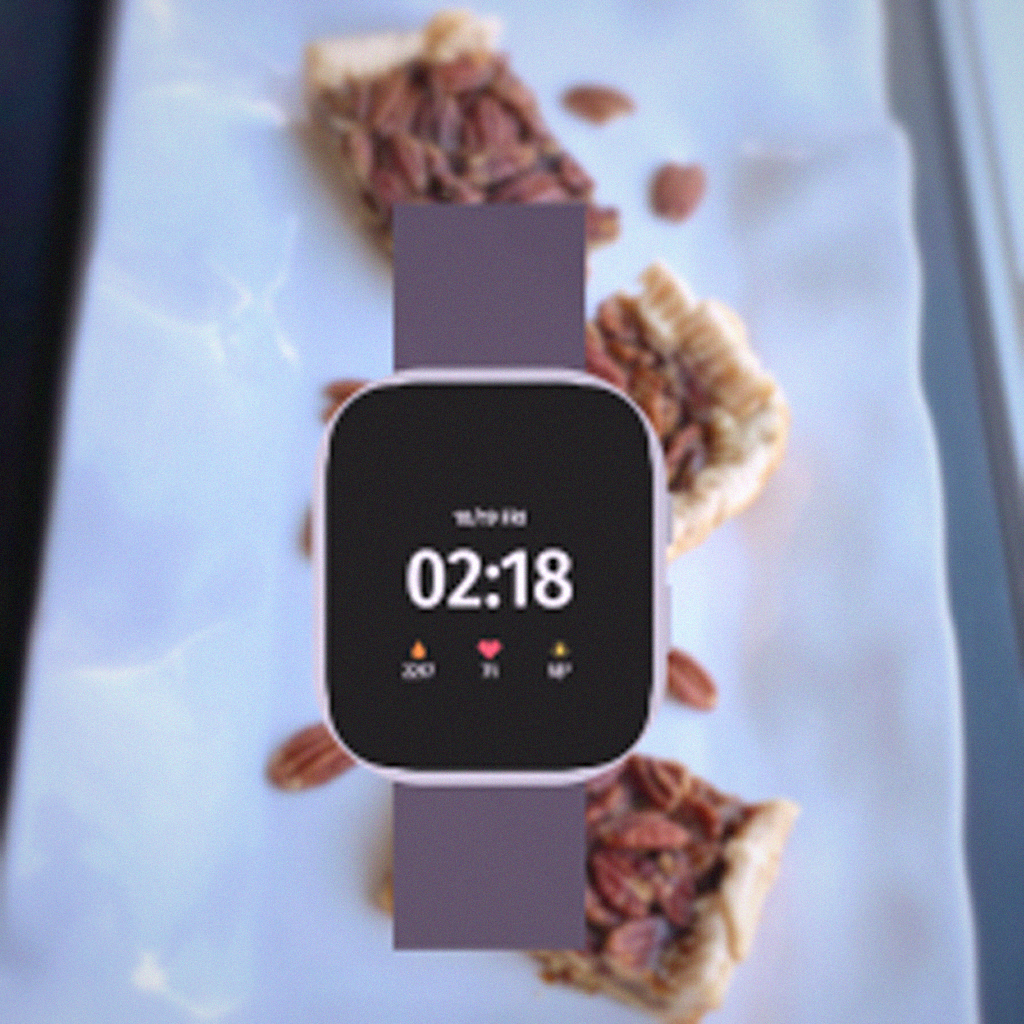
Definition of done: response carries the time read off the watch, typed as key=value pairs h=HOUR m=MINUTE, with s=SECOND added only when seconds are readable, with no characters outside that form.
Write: h=2 m=18
